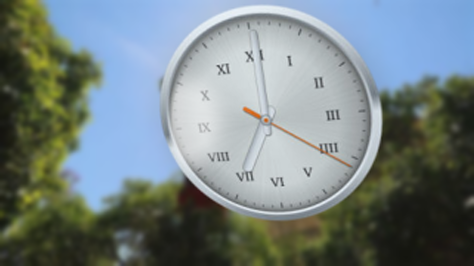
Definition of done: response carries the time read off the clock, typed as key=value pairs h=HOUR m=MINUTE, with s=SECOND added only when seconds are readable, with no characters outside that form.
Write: h=7 m=0 s=21
